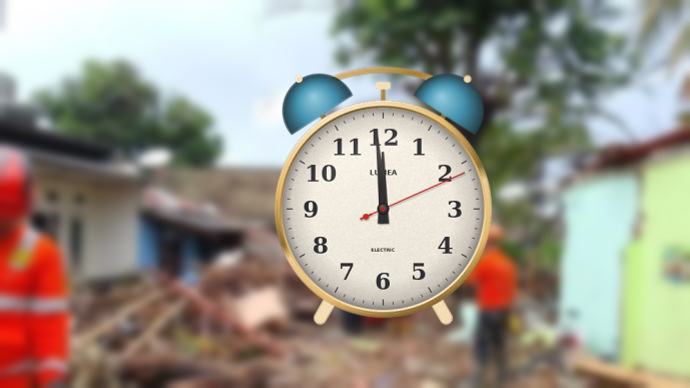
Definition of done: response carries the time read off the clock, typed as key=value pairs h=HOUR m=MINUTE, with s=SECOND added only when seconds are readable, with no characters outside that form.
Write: h=11 m=59 s=11
